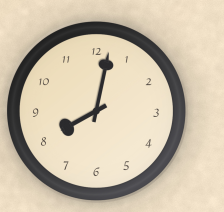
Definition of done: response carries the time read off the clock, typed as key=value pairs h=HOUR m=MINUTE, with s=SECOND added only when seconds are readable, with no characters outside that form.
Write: h=8 m=2
